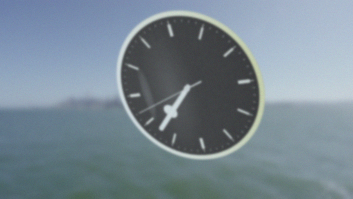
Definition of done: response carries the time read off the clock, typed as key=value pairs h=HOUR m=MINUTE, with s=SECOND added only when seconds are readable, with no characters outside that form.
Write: h=7 m=37 s=42
